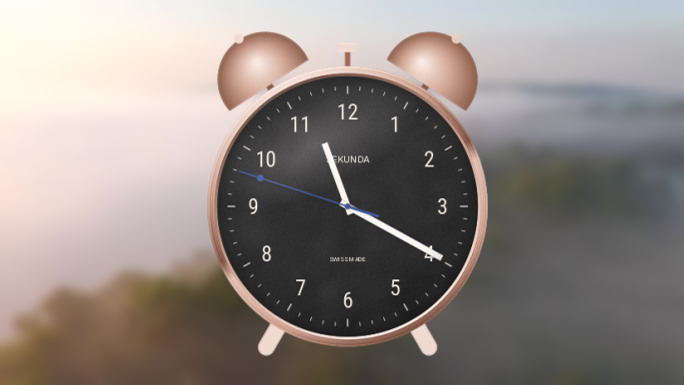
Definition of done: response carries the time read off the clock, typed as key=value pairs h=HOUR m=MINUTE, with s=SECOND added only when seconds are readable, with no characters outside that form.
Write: h=11 m=19 s=48
